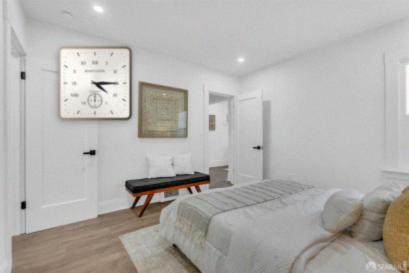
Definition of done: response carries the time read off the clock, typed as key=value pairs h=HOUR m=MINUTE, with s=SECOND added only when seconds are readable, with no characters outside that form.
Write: h=4 m=15
